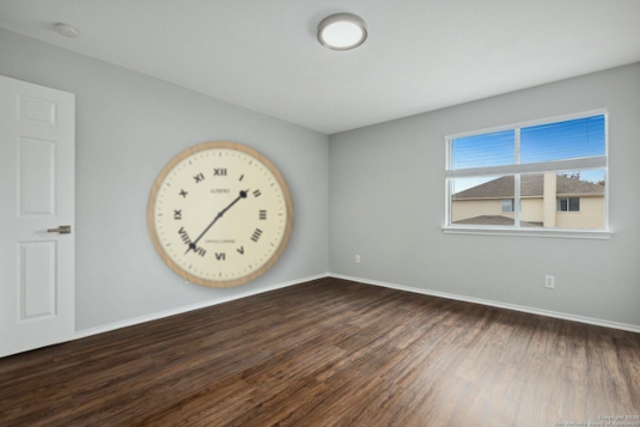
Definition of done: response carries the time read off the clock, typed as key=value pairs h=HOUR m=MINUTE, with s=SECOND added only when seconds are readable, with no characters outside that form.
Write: h=1 m=37
